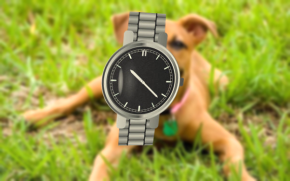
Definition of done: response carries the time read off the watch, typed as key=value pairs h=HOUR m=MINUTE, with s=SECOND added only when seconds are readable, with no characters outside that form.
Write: h=10 m=22
